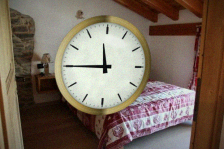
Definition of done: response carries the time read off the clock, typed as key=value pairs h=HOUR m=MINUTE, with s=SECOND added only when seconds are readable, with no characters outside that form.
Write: h=11 m=45
